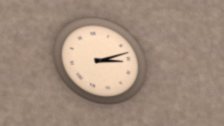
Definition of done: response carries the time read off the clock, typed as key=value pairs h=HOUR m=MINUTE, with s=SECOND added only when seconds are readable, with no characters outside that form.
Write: h=3 m=13
